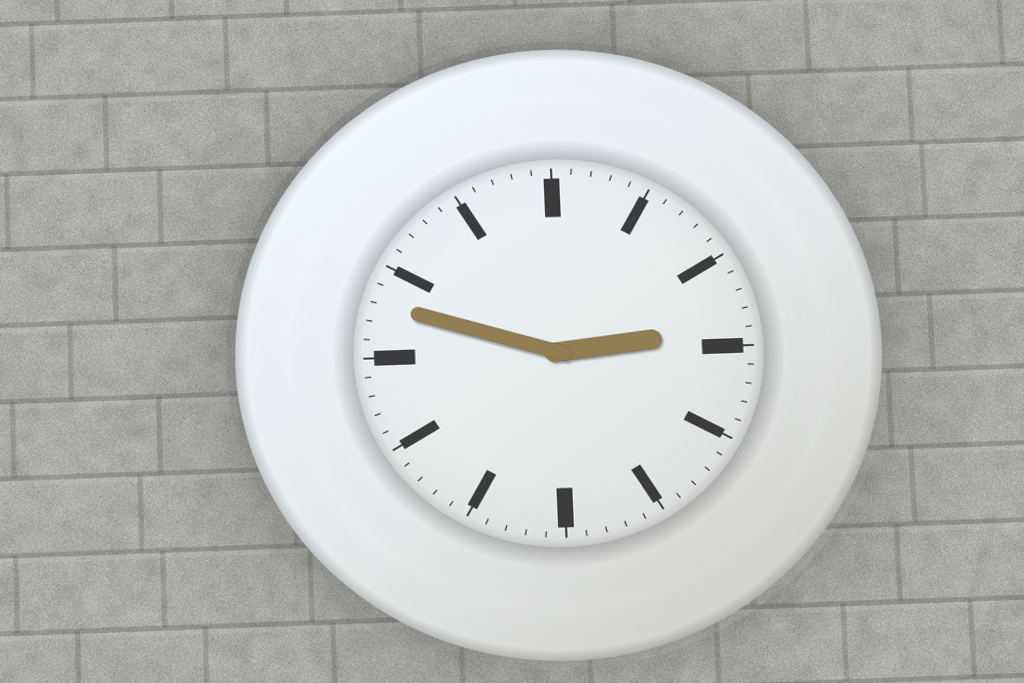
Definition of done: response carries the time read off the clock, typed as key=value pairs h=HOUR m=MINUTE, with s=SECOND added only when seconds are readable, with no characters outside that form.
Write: h=2 m=48
